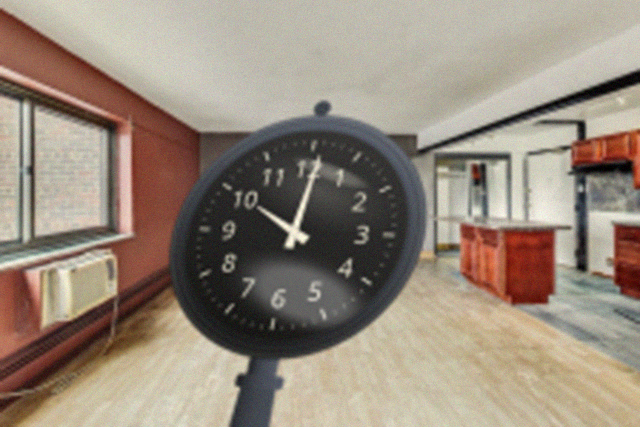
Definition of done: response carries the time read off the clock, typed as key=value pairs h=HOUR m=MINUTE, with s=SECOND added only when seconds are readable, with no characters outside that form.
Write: h=10 m=1
